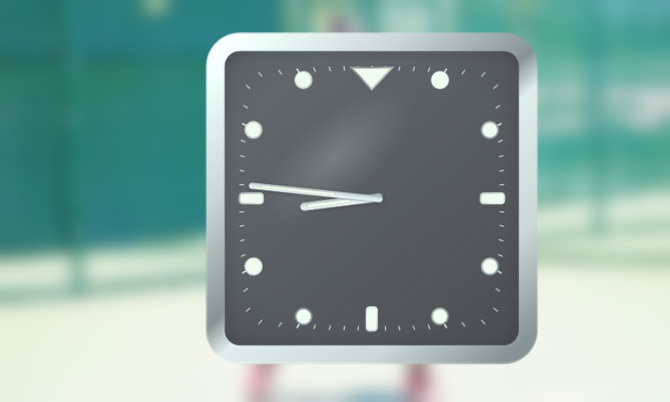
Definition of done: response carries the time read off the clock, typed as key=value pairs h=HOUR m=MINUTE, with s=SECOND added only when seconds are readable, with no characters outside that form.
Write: h=8 m=46
